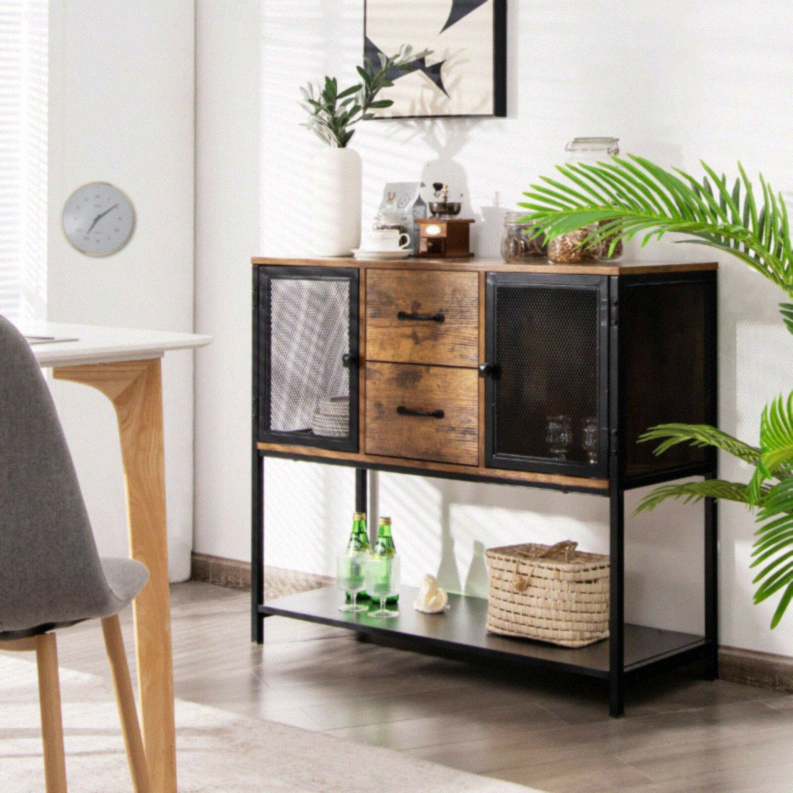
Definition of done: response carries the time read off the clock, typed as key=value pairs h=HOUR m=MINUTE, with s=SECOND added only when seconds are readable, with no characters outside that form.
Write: h=7 m=9
